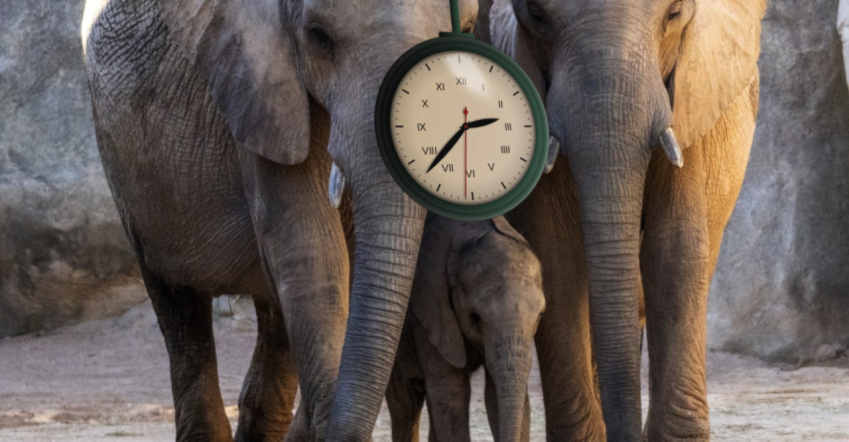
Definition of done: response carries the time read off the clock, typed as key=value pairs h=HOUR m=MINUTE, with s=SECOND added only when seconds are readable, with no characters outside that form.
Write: h=2 m=37 s=31
